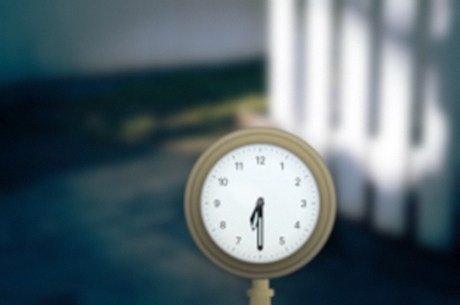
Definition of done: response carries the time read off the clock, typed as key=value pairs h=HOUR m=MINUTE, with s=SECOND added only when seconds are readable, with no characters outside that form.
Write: h=6 m=30
